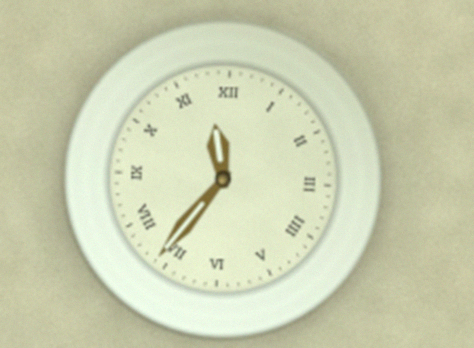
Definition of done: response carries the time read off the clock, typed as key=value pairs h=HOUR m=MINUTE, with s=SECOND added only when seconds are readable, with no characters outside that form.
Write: h=11 m=36
